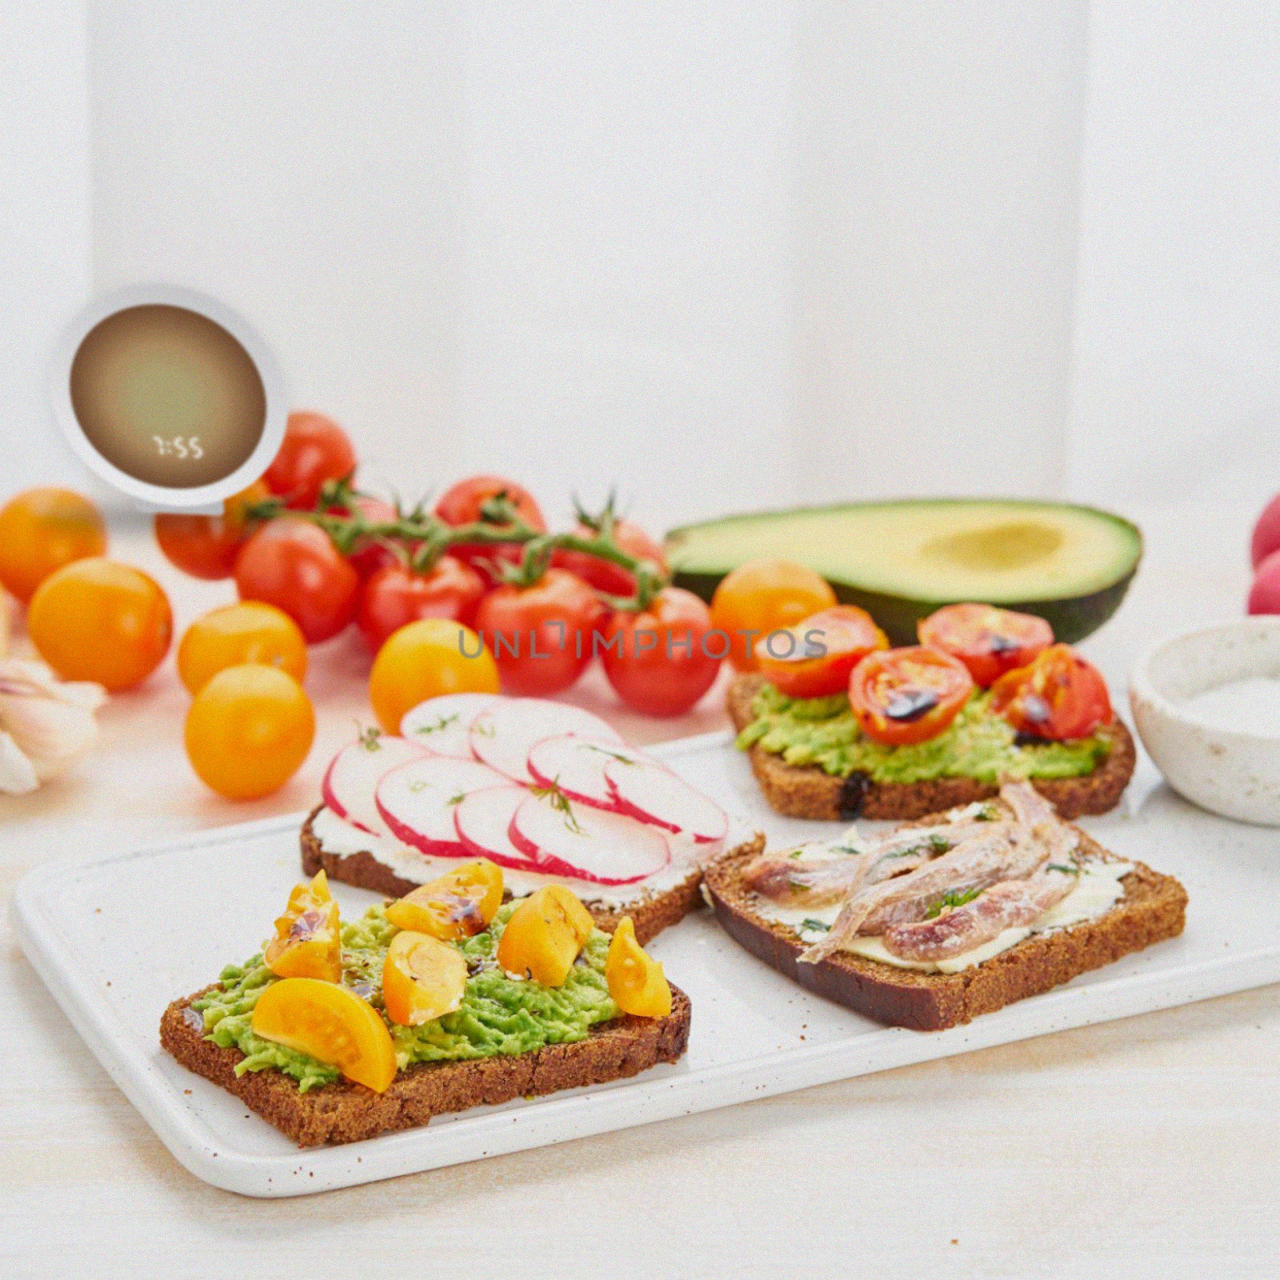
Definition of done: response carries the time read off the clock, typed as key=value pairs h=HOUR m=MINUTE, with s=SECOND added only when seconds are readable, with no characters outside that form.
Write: h=7 m=55
